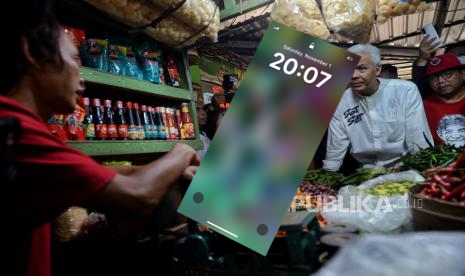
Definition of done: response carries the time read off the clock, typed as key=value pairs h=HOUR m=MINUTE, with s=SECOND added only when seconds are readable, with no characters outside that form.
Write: h=20 m=7
